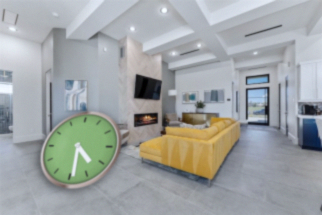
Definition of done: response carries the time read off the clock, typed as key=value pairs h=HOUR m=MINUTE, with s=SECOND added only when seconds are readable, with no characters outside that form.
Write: h=4 m=29
